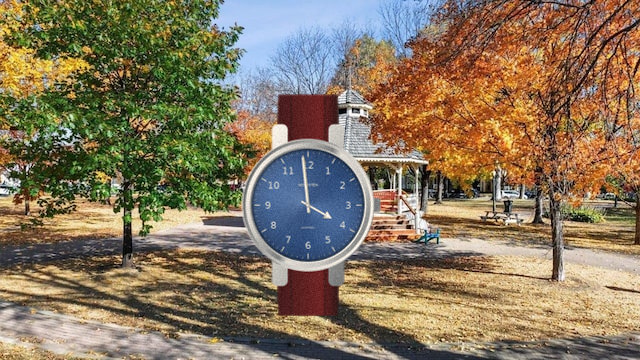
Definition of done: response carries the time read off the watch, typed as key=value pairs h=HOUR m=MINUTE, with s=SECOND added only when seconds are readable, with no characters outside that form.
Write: h=3 m=59
